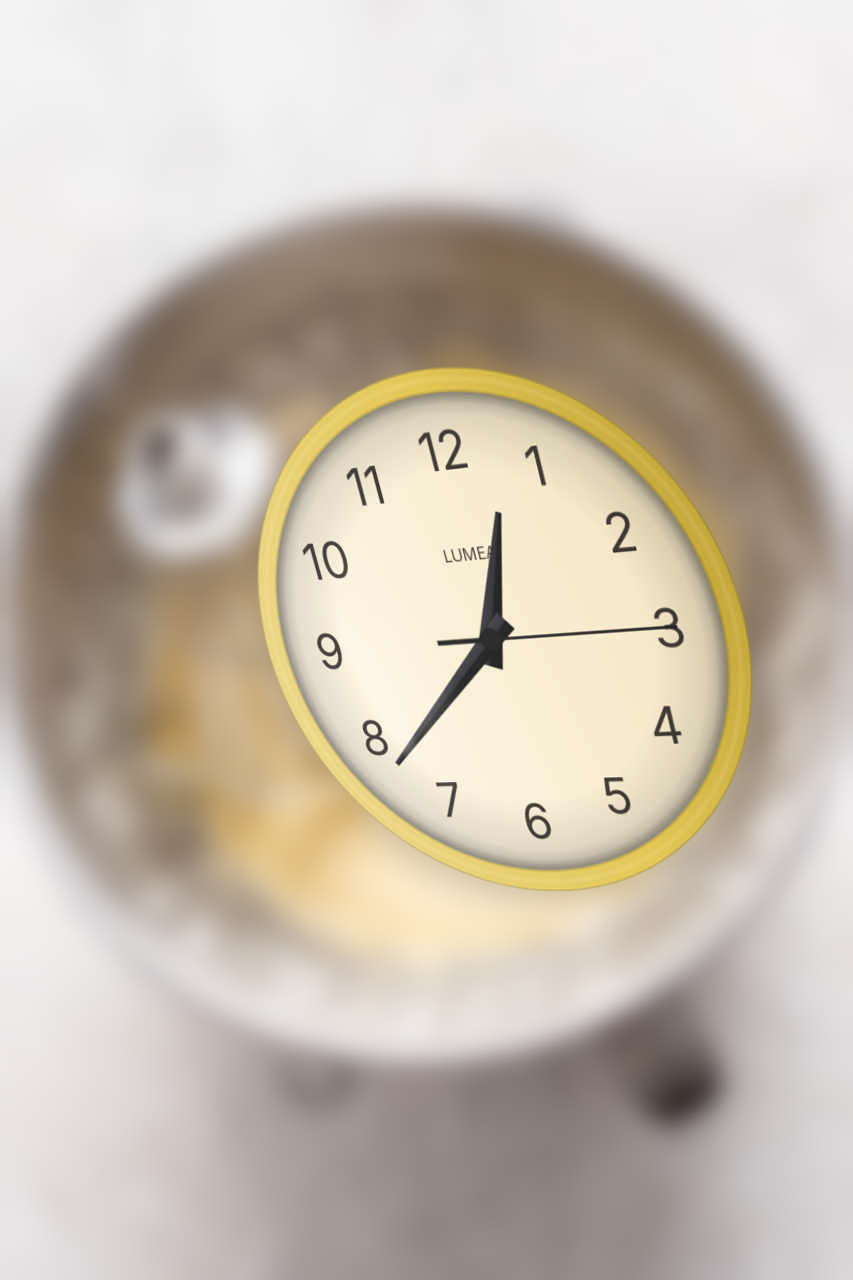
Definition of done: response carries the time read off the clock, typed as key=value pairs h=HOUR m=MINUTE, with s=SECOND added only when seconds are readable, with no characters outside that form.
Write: h=12 m=38 s=15
